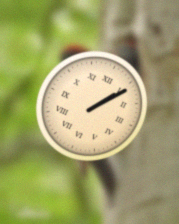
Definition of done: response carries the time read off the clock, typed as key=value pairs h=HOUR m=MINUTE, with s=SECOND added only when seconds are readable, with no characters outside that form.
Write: h=1 m=6
